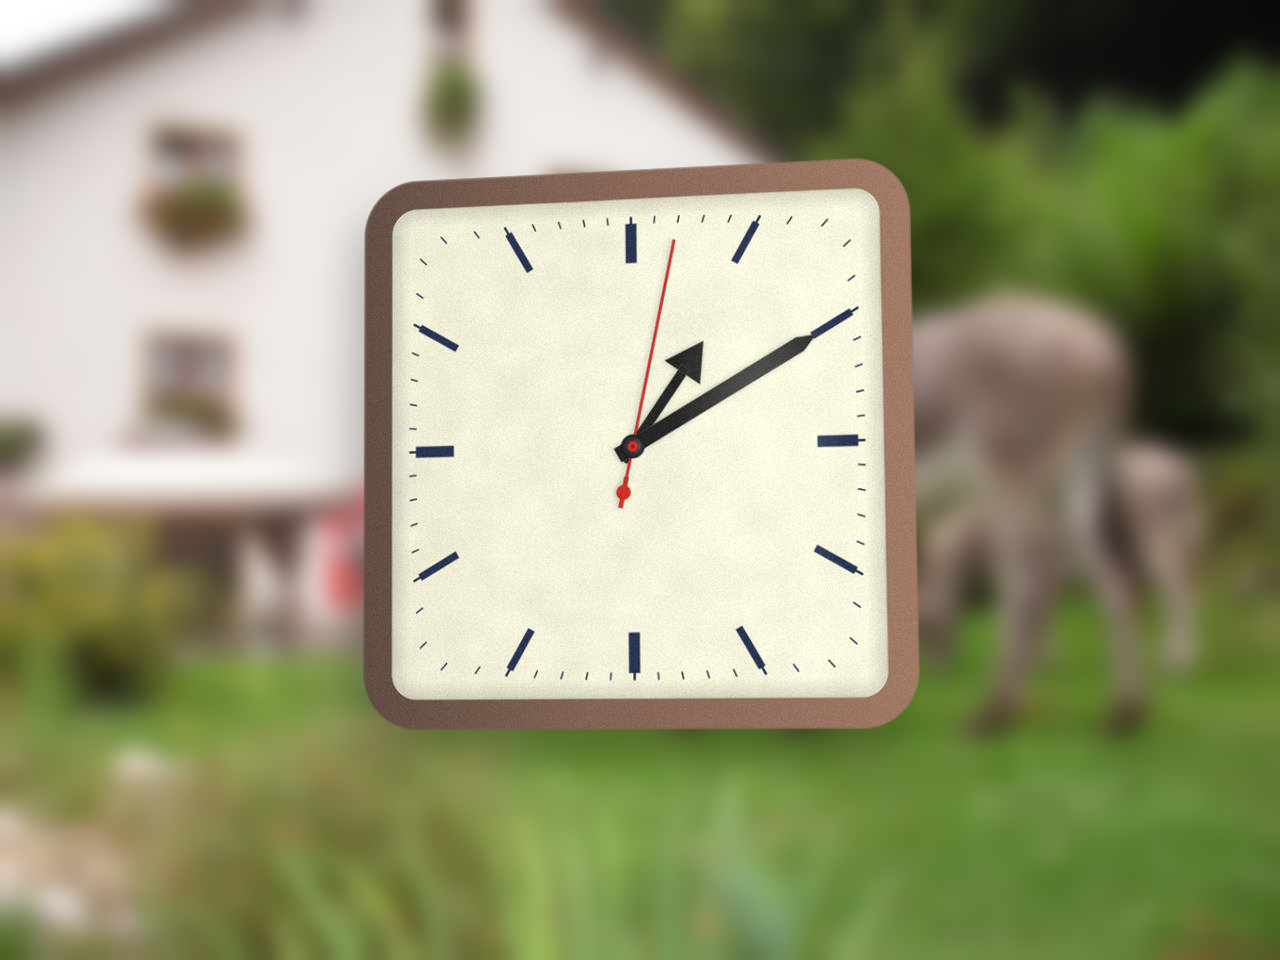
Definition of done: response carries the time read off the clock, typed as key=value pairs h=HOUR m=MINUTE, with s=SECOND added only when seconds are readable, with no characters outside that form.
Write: h=1 m=10 s=2
